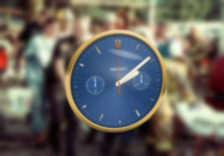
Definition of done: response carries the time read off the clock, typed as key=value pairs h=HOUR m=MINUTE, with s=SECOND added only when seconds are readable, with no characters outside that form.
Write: h=2 m=9
